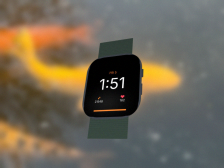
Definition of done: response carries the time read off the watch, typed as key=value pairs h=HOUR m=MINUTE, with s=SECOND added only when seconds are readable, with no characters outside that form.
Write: h=1 m=51
